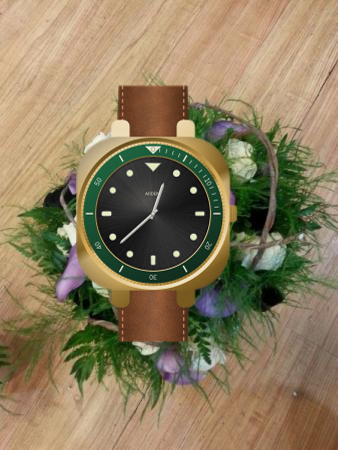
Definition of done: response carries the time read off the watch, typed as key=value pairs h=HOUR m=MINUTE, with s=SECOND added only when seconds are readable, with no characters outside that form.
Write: h=12 m=38
